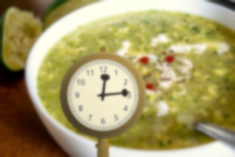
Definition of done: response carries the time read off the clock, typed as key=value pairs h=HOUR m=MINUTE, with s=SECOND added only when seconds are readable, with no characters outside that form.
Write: h=12 m=14
